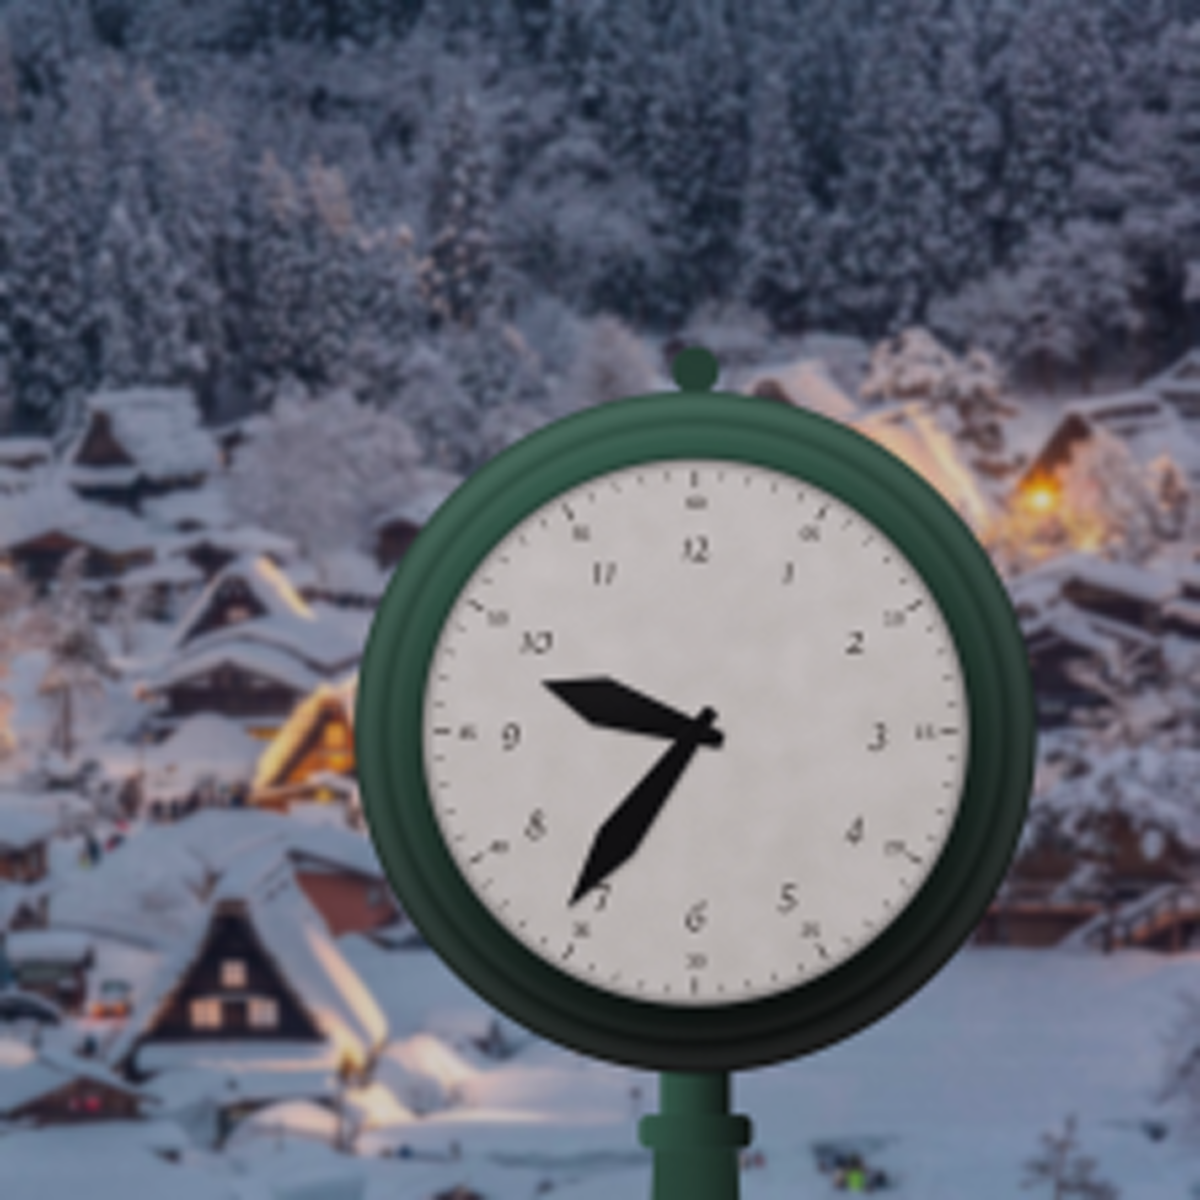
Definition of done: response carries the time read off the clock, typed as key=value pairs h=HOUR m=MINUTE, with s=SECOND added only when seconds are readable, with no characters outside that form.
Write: h=9 m=36
